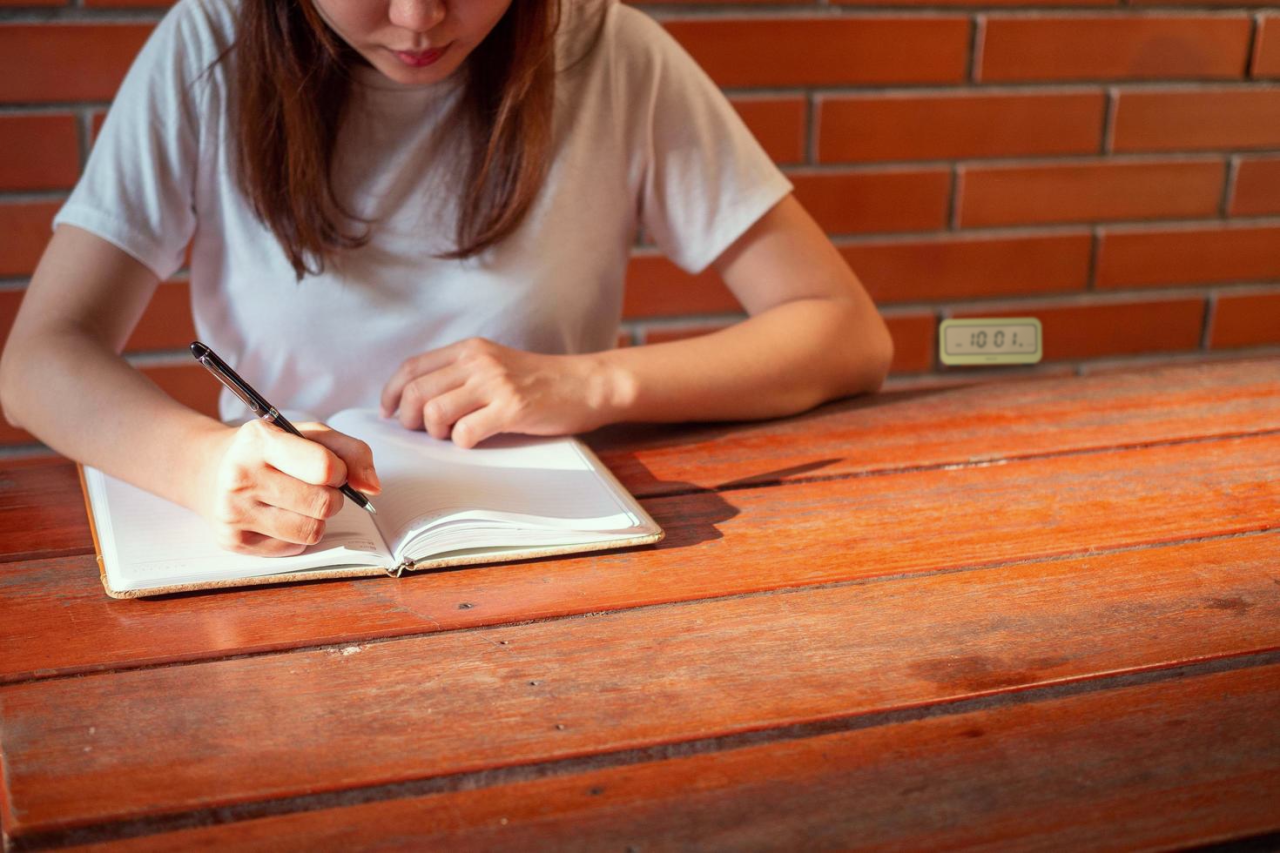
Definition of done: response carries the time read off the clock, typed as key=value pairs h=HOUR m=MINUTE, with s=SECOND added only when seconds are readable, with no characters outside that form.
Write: h=10 m=1
